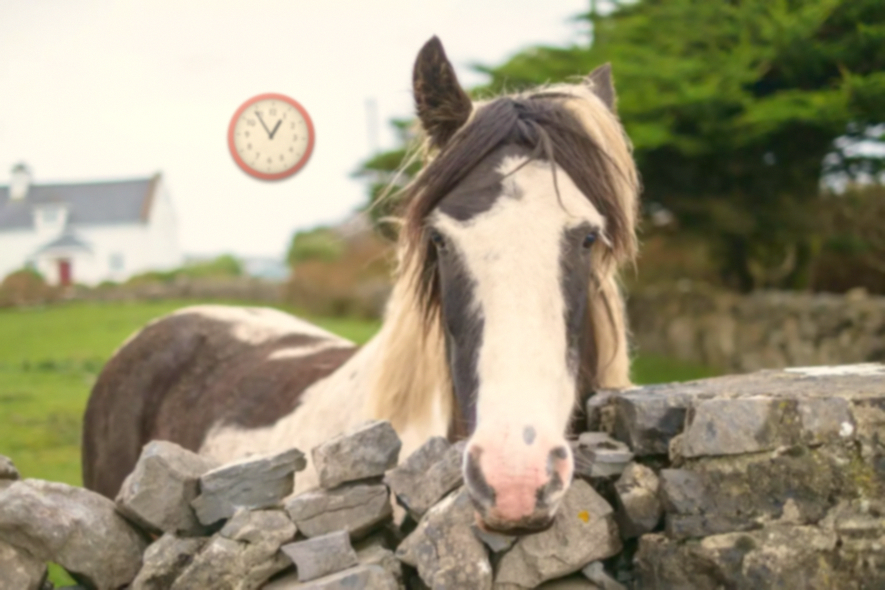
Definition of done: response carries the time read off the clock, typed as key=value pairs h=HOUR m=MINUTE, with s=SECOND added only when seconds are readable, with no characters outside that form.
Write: h=12 m=54
